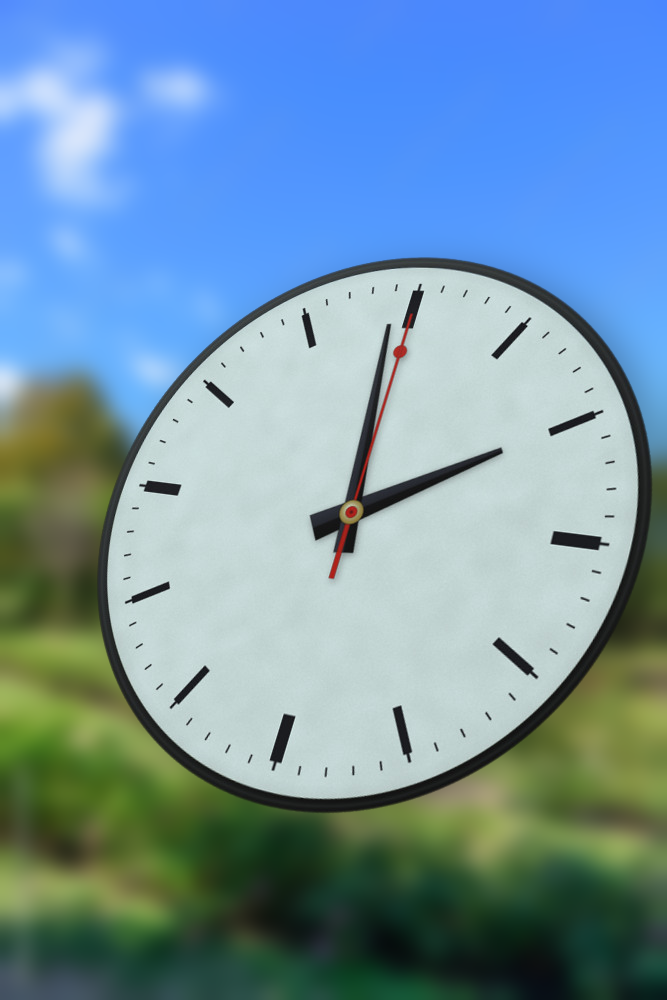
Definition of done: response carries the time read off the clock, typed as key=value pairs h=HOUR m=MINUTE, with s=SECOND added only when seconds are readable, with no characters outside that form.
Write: h=1 m=59 s=0
